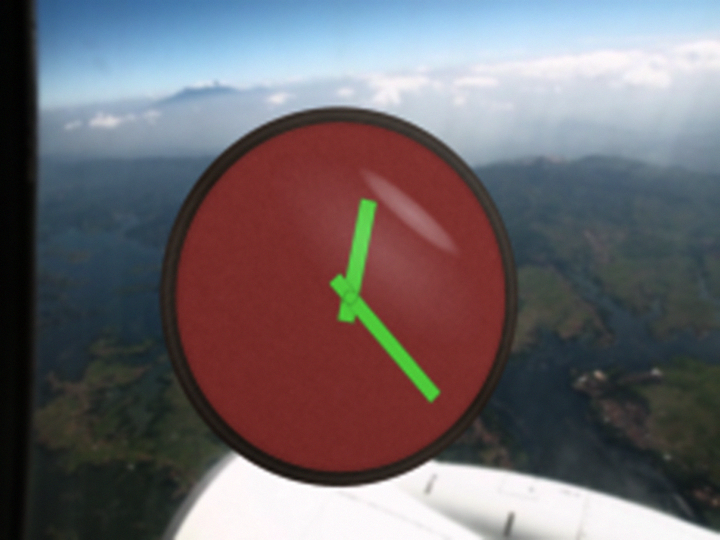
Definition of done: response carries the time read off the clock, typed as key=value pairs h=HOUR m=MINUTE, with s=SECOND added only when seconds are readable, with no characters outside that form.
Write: h=12 m=23
